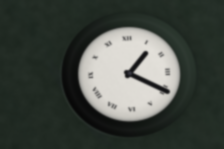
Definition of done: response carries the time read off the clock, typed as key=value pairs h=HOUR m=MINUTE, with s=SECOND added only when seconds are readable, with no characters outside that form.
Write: h=1 m=20
